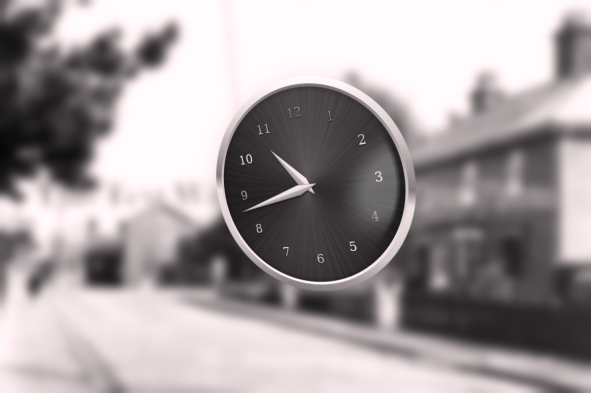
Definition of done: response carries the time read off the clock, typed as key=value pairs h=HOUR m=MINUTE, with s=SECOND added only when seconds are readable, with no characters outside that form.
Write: h=10 m=43
